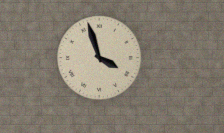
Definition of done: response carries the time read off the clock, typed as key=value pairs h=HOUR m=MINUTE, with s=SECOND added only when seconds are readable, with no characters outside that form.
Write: h=3 m=57
